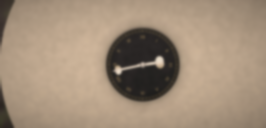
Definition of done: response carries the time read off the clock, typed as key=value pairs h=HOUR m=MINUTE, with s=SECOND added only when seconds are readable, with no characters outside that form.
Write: h=2 m=43
